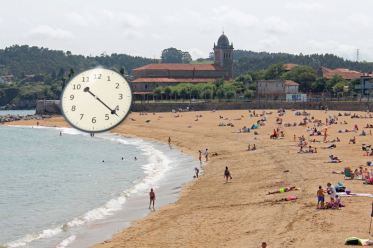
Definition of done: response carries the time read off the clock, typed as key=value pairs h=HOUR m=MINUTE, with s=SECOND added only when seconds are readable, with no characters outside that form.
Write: h=10 m=22
